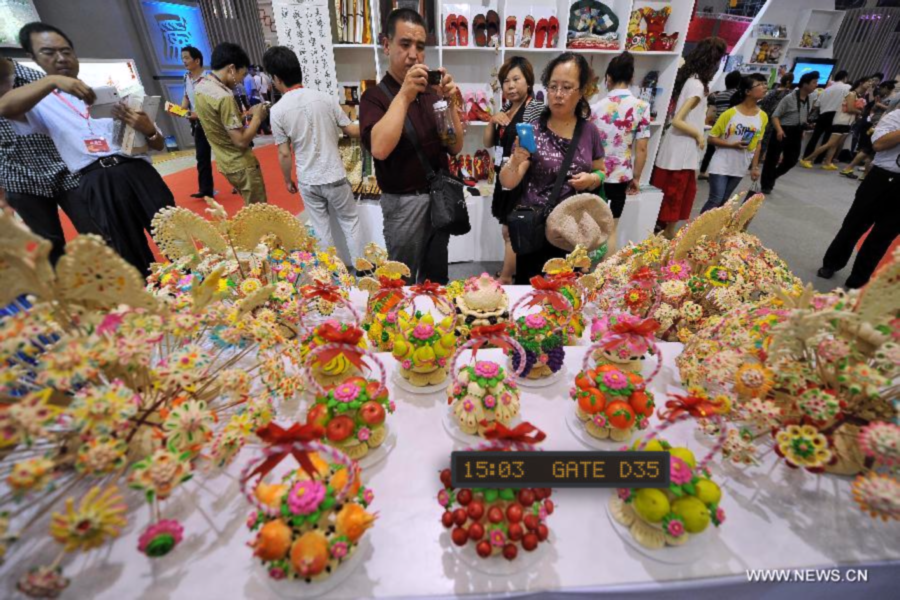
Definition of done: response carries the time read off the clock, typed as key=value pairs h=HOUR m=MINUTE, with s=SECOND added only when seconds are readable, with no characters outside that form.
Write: h=15 m=3
